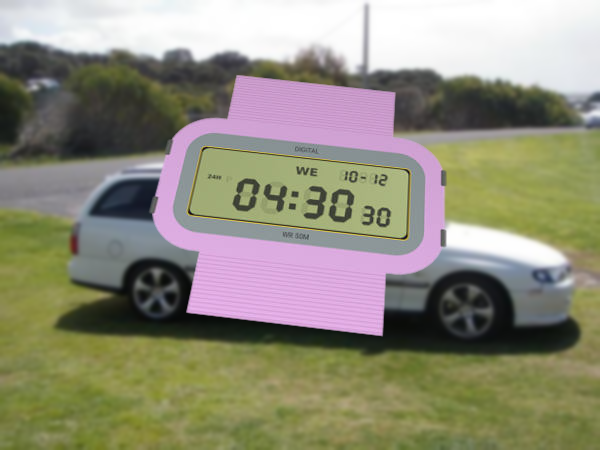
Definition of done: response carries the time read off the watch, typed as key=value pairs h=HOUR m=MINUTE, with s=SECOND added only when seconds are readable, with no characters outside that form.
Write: h=4 m=30 s=30
